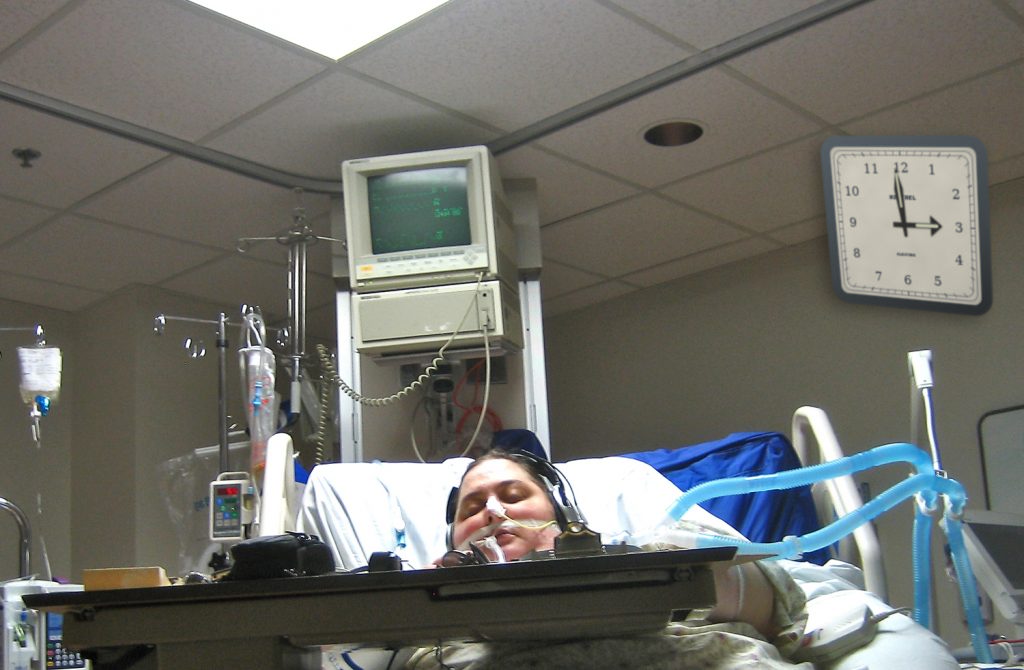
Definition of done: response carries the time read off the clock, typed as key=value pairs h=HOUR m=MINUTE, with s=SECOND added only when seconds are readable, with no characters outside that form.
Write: h=2 m=59
